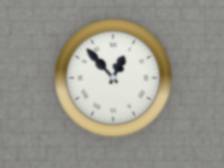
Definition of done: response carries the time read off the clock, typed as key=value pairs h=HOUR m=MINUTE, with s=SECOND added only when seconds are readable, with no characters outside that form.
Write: h=12 m=53
